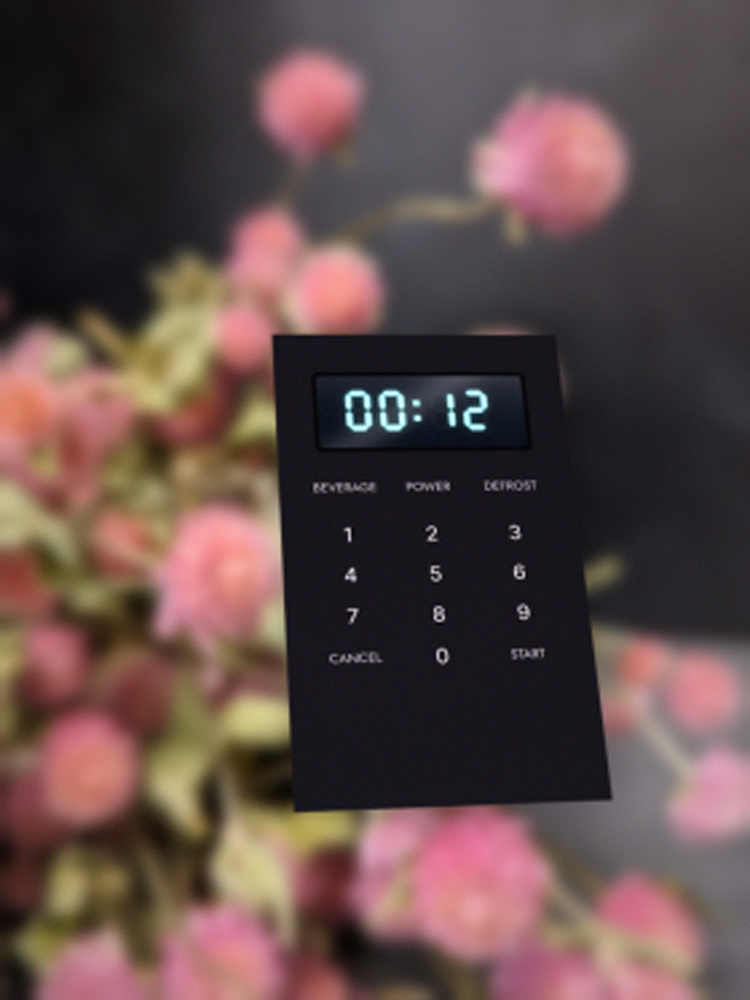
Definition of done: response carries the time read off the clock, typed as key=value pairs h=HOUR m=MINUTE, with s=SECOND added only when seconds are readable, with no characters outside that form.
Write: h=0 m=12
